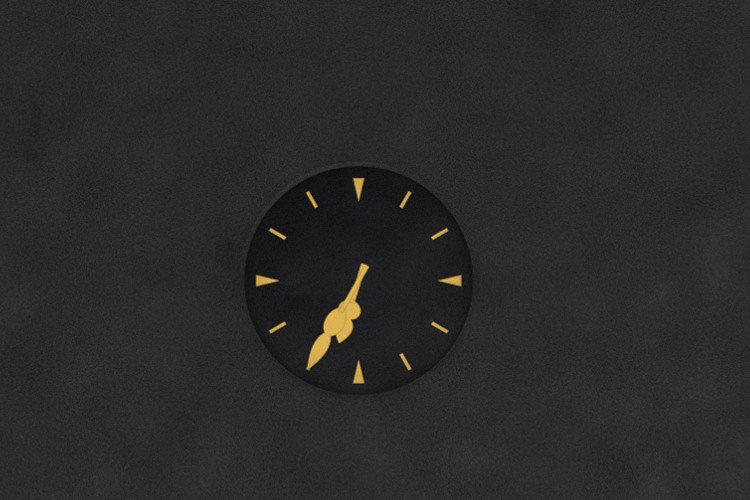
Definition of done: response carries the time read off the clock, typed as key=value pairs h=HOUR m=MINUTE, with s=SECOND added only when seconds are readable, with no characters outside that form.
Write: h=6 m=35
